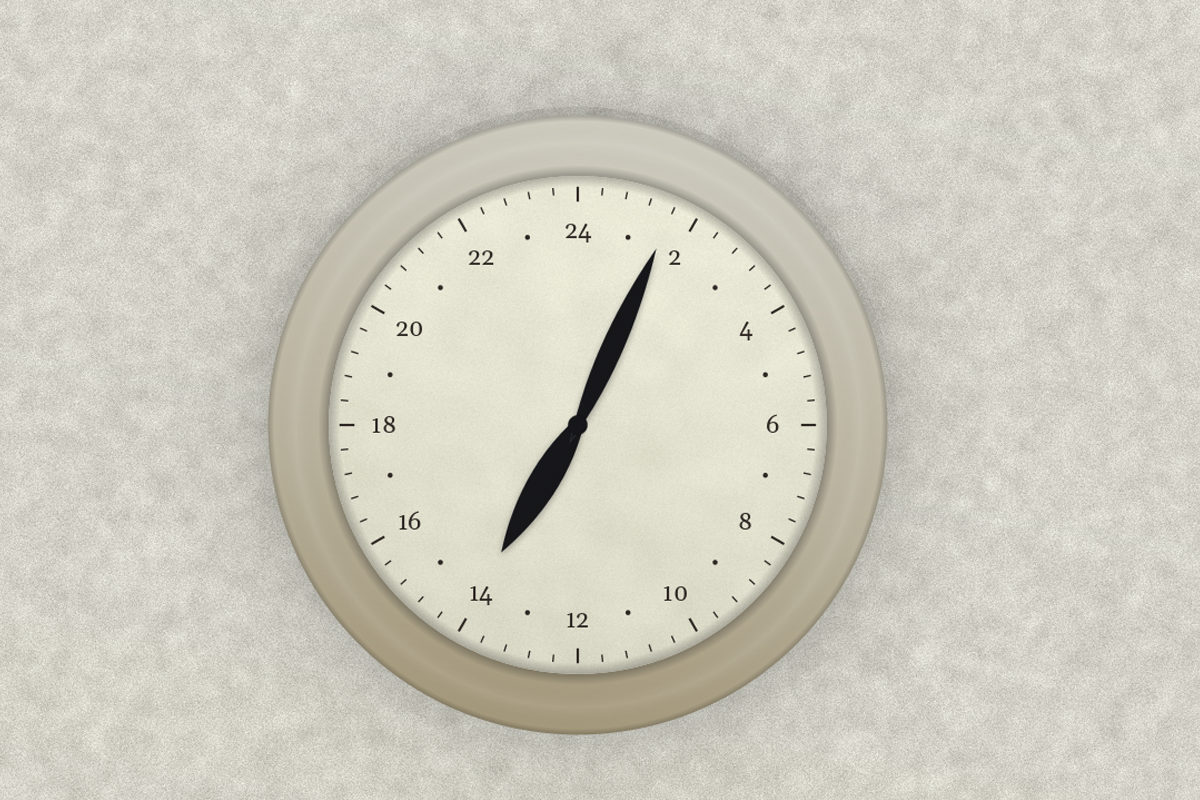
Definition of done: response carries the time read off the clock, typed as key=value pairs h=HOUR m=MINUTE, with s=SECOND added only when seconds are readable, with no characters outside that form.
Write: h=14 m=4
